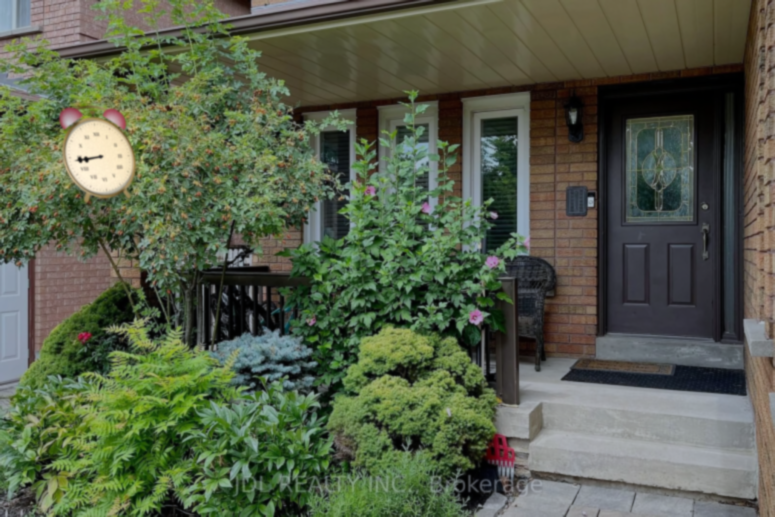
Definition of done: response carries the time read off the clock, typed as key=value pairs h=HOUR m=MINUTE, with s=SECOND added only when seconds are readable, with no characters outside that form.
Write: h=8 m=44
